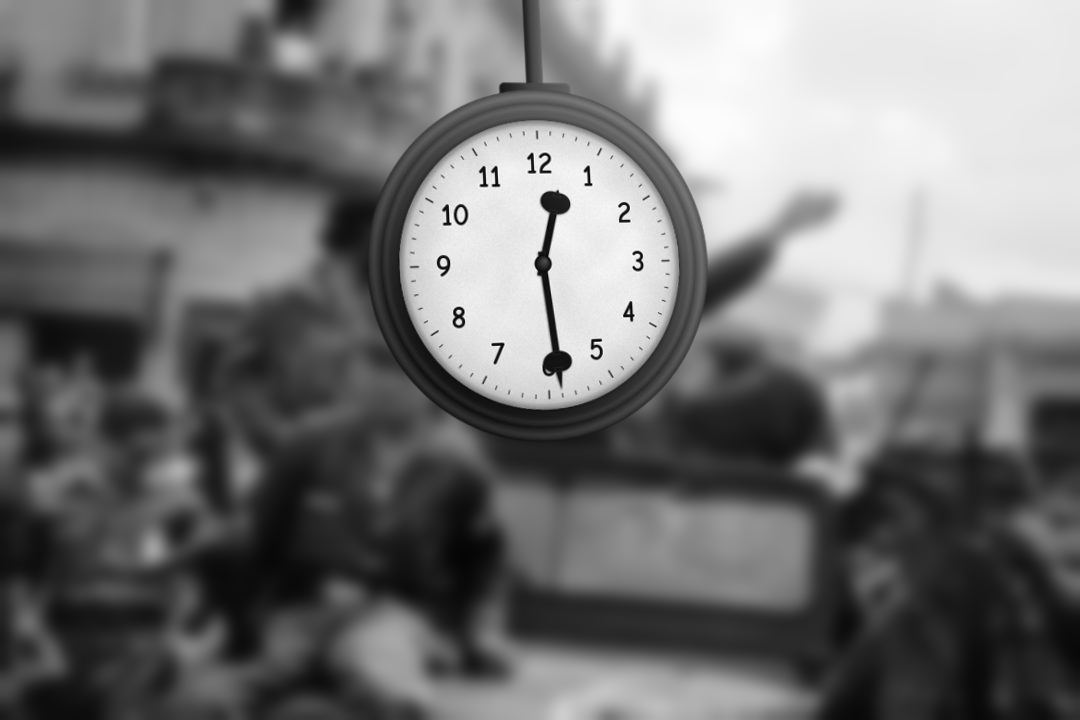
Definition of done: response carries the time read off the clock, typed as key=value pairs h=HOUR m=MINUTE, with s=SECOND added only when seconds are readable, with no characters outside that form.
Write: h=12 m=29
